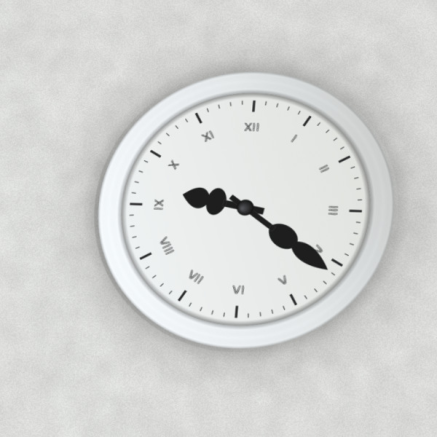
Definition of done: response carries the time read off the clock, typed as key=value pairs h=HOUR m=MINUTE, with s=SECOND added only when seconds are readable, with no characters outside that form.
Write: h=9 m=21
